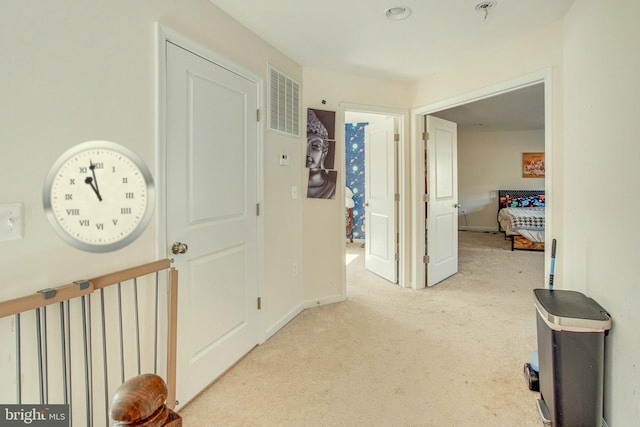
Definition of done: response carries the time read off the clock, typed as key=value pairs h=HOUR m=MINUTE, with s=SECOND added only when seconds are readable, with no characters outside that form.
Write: h=10 m=58
